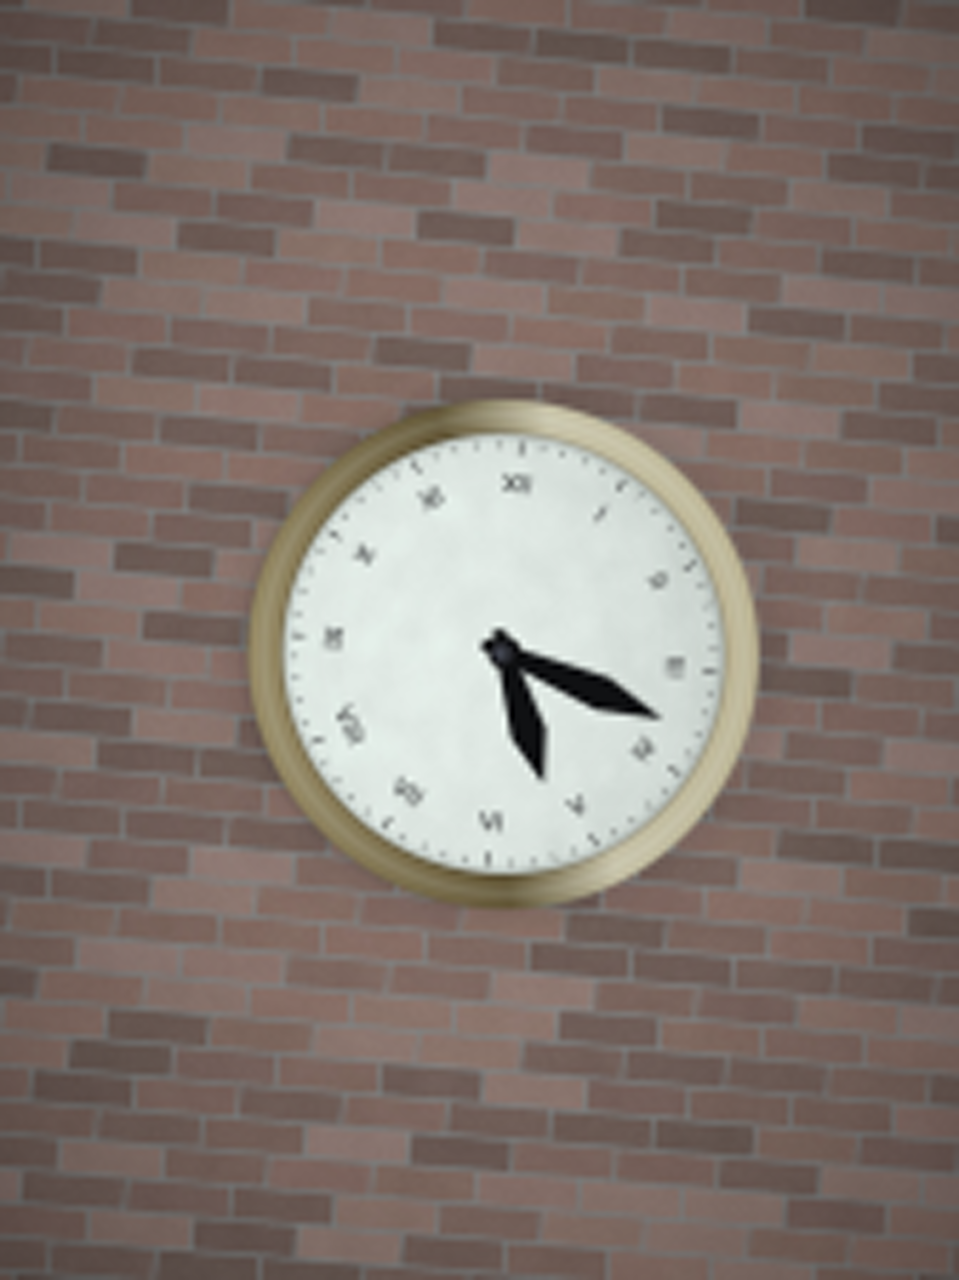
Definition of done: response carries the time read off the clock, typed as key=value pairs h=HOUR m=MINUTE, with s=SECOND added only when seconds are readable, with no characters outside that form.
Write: h=5 m=18
